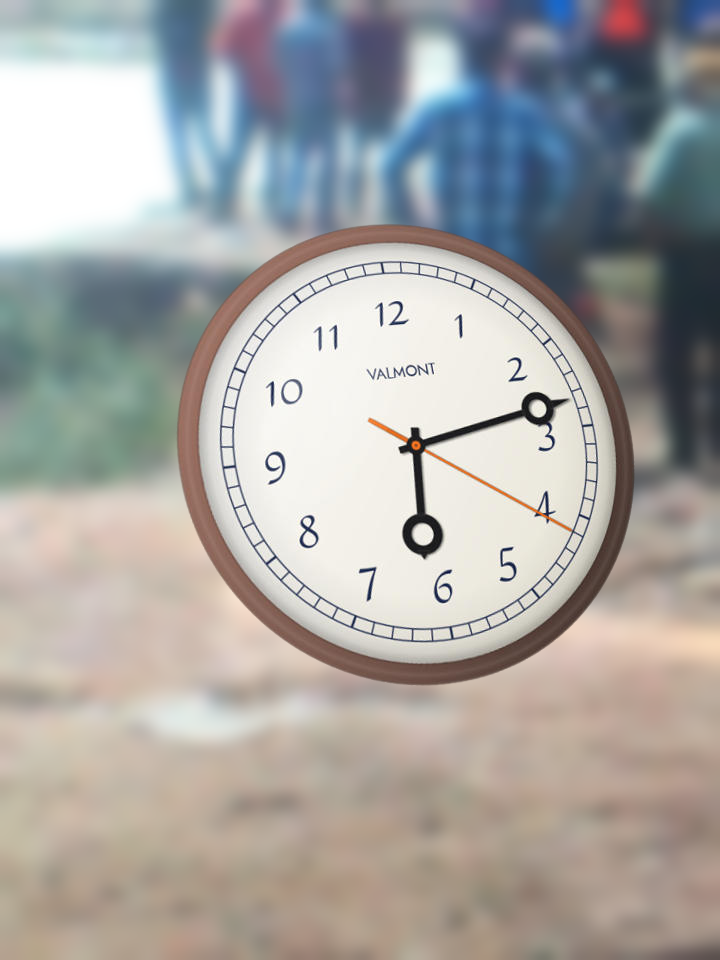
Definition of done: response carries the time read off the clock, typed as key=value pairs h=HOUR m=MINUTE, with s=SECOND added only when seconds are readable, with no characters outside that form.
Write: h=6 m=13 s=21
